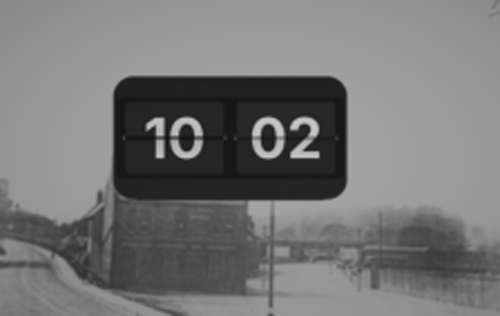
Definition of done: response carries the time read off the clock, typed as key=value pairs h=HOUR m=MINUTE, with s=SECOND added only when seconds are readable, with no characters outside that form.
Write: h=10 m=2
